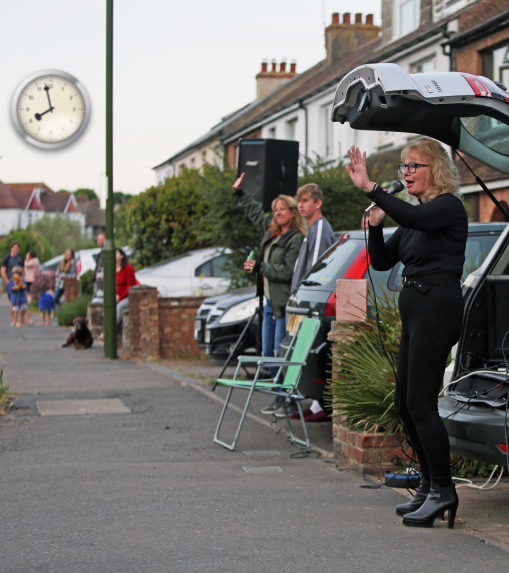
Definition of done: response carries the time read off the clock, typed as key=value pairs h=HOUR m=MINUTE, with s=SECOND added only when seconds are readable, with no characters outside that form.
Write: h=7 m=58
